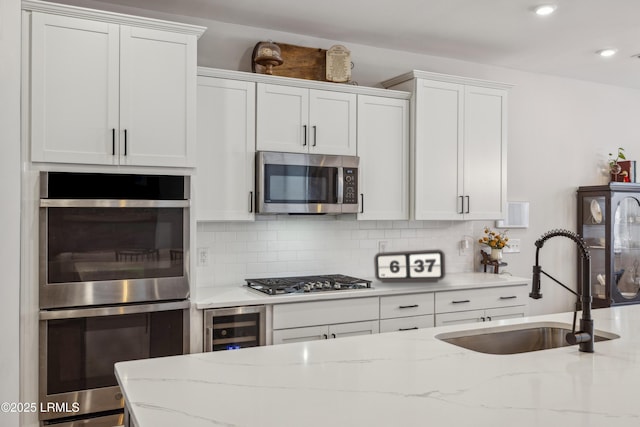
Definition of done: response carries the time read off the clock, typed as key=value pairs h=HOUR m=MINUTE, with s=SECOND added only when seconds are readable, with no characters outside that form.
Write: h=6 m=37
